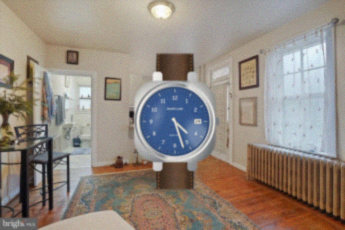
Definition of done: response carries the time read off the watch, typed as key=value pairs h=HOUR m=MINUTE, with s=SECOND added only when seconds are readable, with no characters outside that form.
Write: h=4 m=27
